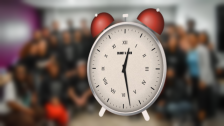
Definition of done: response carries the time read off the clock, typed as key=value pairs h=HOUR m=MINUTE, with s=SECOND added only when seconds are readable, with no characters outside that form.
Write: h=12 m=28
